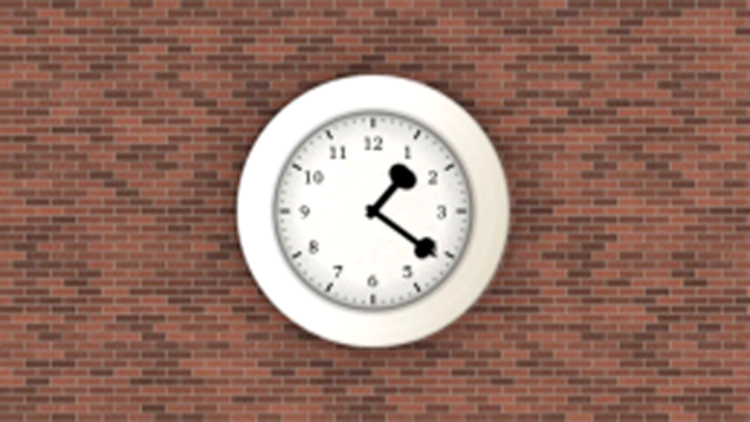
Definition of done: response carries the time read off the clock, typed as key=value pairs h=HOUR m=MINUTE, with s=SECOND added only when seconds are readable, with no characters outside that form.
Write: h=1 m=21
